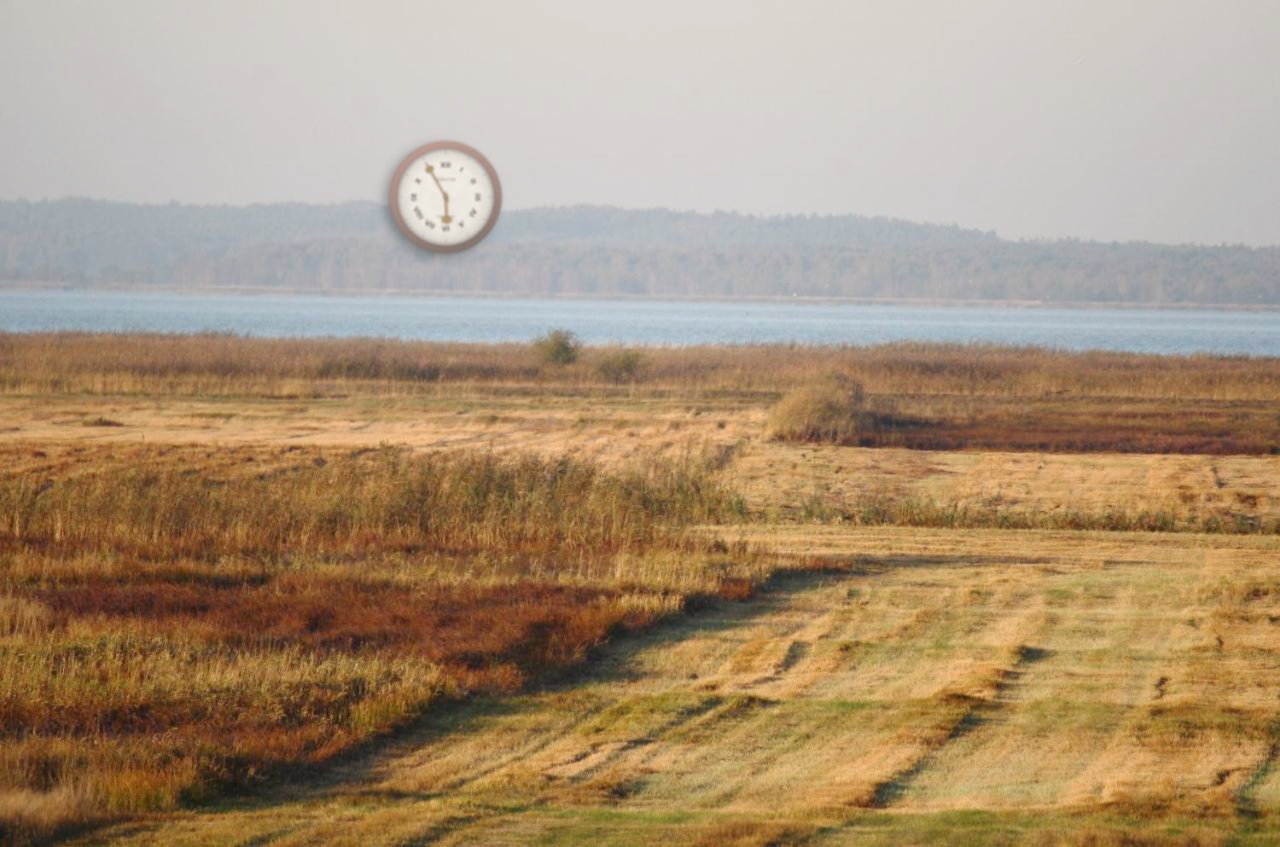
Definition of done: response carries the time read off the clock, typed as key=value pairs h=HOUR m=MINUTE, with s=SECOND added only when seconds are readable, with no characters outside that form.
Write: h=5 m=55
